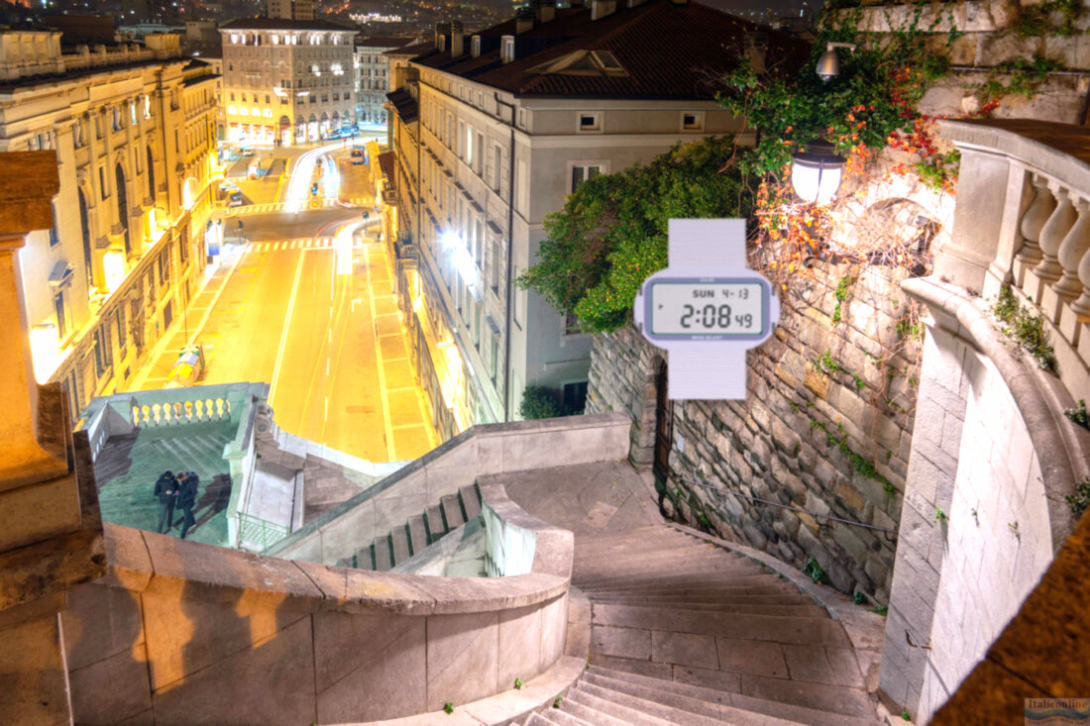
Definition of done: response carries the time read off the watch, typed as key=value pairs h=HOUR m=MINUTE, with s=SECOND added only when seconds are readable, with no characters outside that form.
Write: h=2 m=8 s=49
